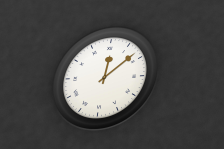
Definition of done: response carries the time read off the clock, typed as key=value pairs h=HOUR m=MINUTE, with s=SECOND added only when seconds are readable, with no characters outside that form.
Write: h=12 m=8
